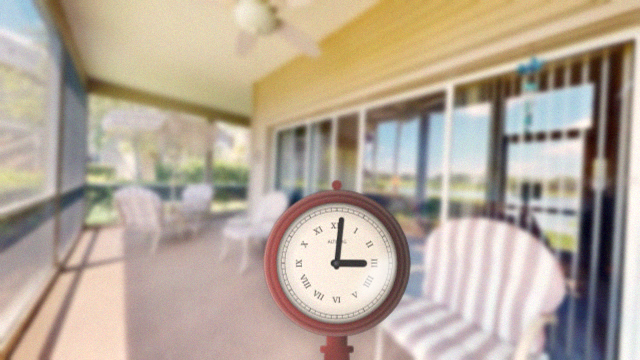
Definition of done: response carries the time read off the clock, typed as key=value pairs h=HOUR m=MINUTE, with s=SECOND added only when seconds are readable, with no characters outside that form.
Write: h=3 m=1
